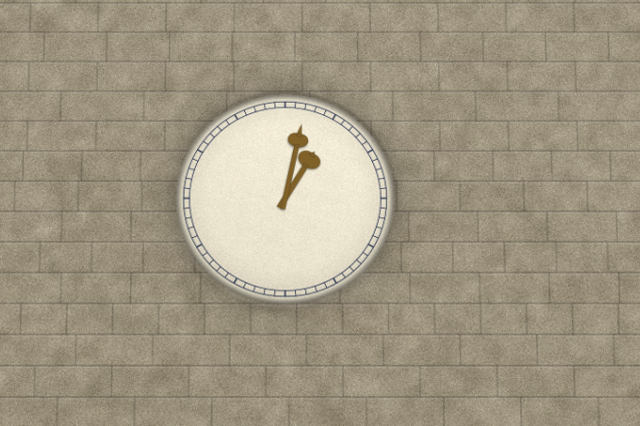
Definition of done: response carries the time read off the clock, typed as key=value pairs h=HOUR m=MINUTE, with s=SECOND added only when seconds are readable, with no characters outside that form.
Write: h=1 m=2
